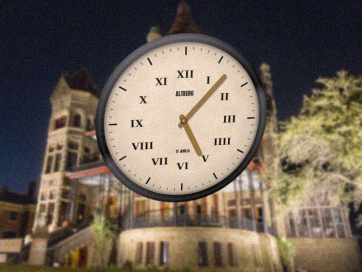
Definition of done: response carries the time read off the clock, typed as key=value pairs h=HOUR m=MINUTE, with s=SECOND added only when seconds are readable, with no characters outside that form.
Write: h=5 m=7
